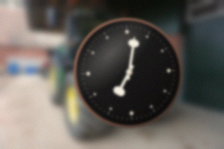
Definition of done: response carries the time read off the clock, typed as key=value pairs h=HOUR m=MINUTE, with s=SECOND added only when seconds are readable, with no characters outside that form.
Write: h=7 m=2
